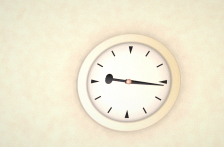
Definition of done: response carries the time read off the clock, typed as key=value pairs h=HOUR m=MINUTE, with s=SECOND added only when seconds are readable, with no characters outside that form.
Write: h=9 m=16
